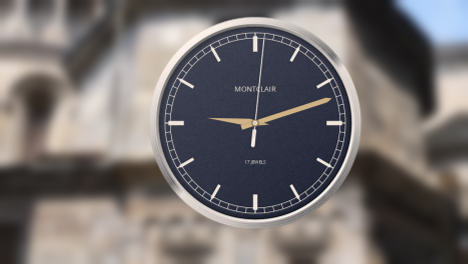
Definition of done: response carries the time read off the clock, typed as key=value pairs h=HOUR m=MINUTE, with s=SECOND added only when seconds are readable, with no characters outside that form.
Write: h=9 m=12 s=1
